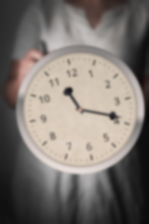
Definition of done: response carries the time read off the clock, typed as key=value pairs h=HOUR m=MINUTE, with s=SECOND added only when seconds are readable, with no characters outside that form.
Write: h=11 m=19
